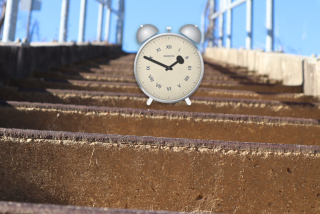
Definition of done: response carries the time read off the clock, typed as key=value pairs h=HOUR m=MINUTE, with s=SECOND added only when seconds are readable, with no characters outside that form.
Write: h=1 m=49
